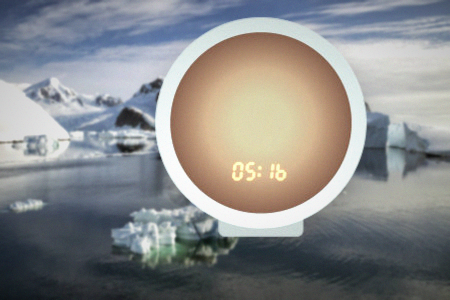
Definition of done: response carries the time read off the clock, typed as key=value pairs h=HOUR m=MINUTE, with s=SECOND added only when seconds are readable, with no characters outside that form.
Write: h=5 m=16
